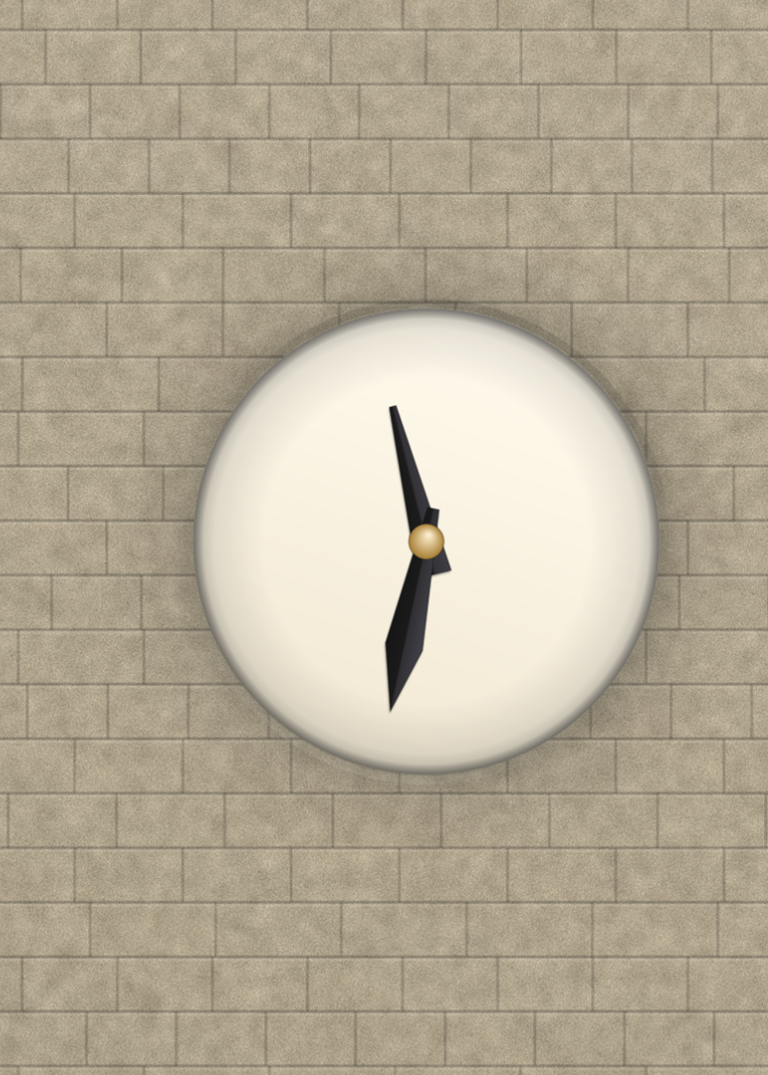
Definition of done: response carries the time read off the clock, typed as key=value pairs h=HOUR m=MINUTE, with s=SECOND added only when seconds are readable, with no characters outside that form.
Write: h=11 m=32
